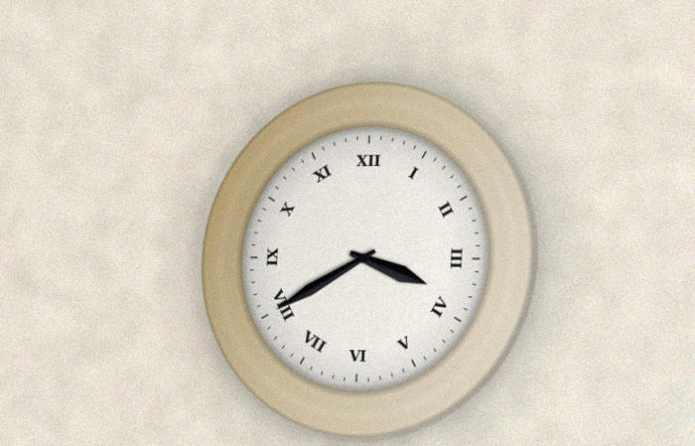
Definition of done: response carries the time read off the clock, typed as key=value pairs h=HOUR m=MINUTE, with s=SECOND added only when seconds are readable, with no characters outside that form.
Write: h=3 m=40
